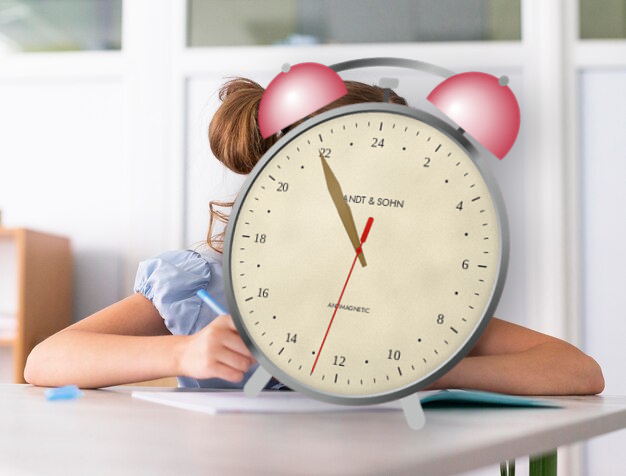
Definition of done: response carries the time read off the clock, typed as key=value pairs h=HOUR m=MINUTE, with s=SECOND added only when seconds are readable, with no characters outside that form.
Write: h=21 m=54 s=32
